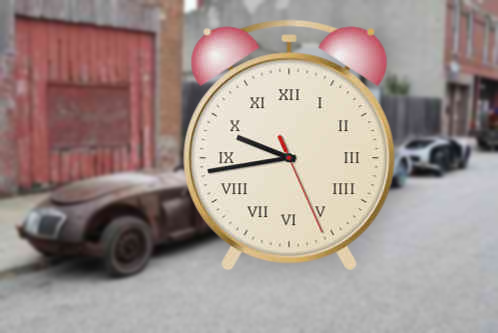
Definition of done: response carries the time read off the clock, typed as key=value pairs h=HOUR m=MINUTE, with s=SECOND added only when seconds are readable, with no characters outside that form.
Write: h=9 m=43 s=26
